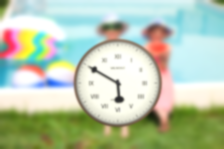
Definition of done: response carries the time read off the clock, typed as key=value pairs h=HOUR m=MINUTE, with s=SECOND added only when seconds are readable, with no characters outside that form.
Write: h=5 m=50
